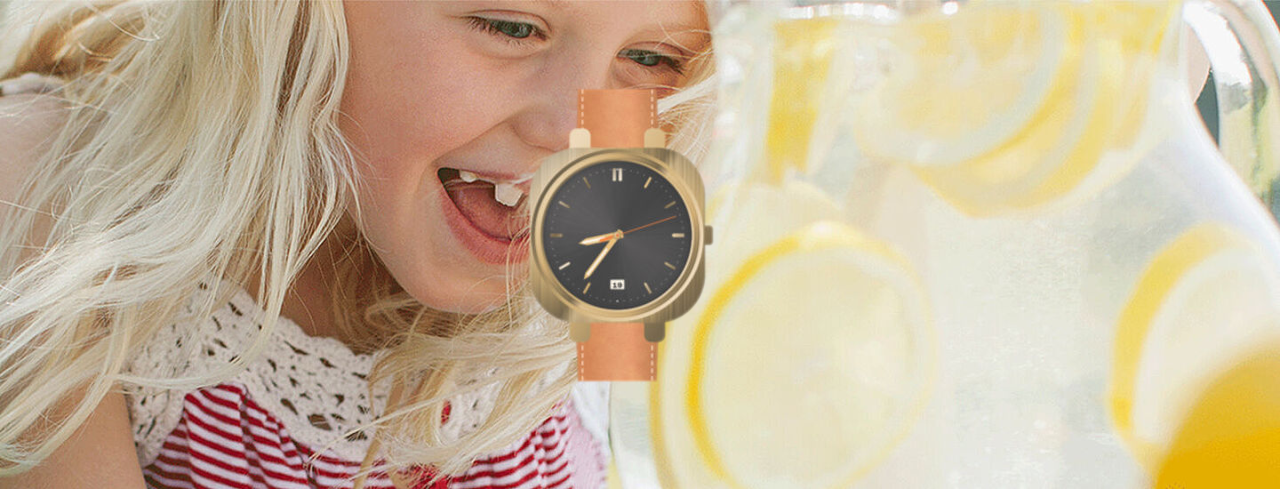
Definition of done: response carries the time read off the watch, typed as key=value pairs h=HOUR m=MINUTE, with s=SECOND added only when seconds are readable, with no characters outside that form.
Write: h=8 m=36 s=12
